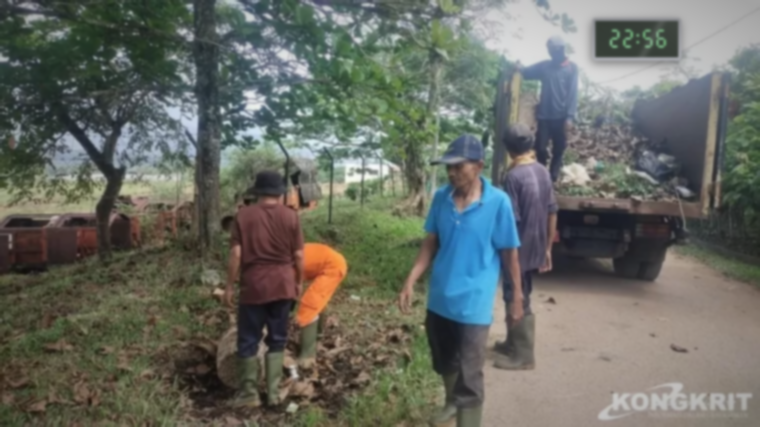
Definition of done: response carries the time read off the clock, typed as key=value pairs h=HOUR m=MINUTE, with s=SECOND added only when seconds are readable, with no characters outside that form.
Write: h=22 m=56
